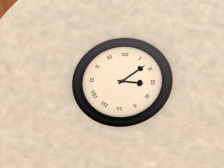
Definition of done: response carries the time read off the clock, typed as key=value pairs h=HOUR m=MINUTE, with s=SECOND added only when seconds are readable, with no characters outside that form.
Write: h=3 m=8
